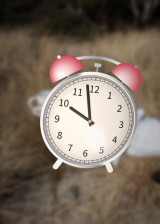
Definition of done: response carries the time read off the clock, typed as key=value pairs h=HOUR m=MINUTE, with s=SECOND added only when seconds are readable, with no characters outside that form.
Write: h=9 m=58
